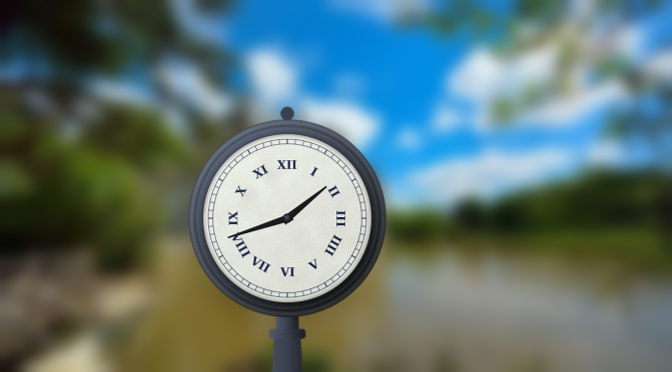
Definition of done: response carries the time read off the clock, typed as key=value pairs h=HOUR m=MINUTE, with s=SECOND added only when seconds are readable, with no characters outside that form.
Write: h=1 m=42
